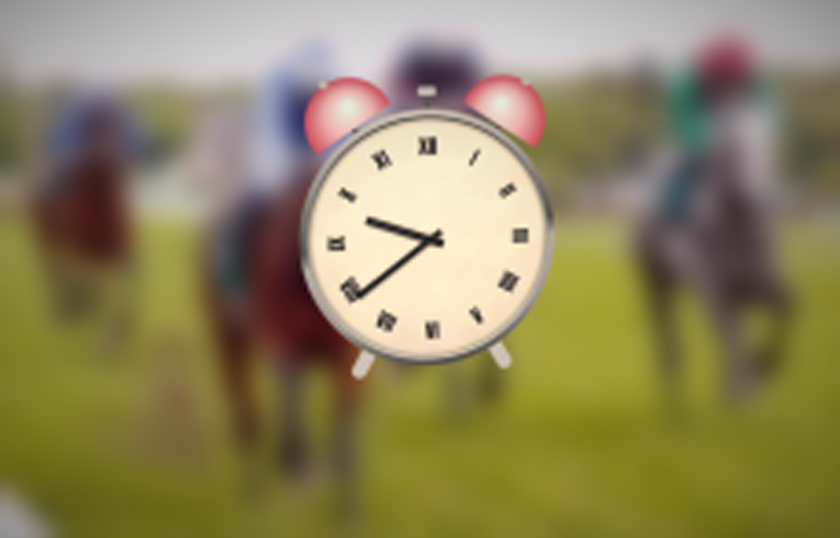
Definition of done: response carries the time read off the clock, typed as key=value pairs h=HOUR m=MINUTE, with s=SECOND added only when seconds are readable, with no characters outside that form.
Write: h=9 m=39
